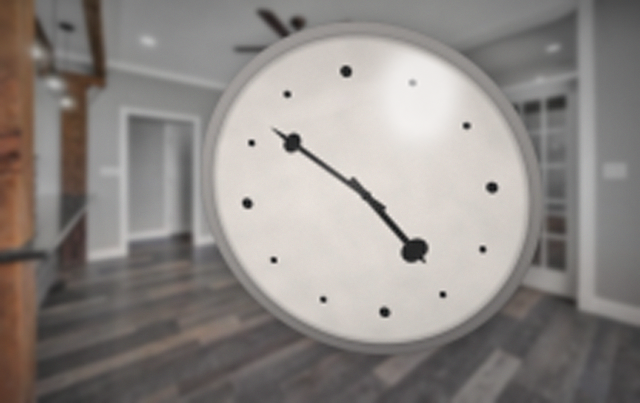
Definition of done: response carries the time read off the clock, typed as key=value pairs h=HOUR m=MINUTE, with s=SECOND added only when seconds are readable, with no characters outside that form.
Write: h=4 m=52
